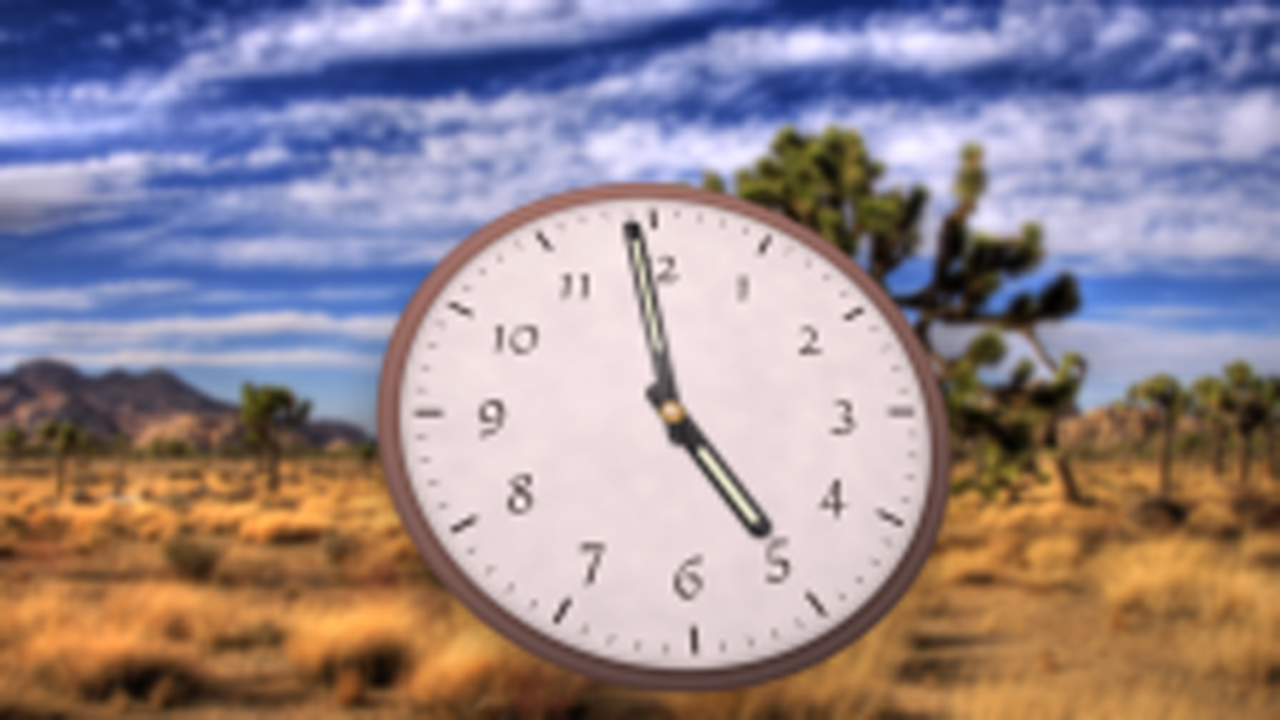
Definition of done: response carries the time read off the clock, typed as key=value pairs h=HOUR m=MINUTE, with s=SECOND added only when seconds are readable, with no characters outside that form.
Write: h=4 m=59
